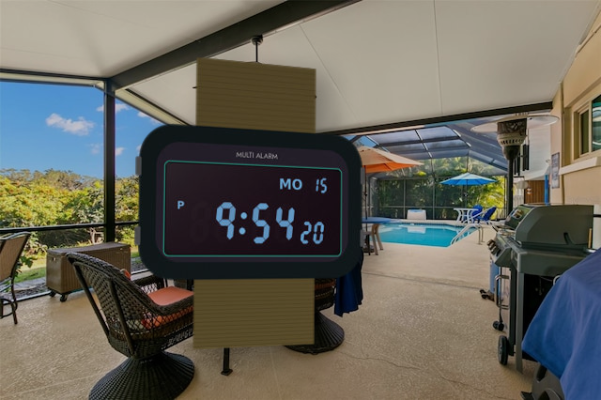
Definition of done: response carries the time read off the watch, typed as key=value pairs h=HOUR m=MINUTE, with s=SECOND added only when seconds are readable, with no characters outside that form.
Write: h=9 m=54 s=20
